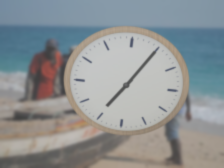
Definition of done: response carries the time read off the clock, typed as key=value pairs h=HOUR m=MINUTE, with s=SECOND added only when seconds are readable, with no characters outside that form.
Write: h=7 m=5
